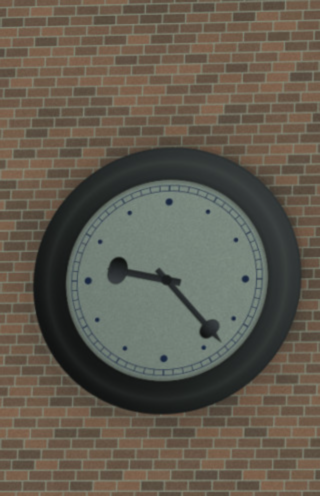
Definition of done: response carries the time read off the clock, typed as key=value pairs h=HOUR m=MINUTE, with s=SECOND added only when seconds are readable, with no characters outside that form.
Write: h=9 m=23
